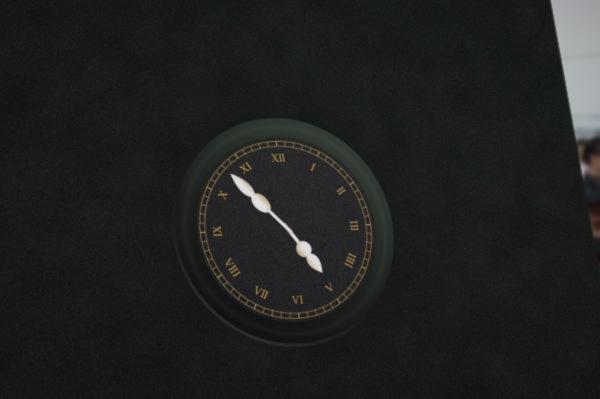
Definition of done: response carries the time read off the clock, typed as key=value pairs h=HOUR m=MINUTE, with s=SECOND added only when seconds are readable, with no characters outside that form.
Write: h=4 m=53
